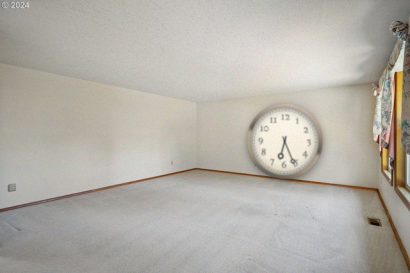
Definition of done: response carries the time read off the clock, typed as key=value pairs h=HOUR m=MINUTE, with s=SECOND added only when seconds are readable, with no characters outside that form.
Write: h=6 m=26
